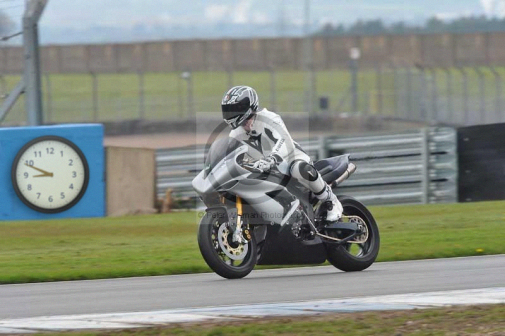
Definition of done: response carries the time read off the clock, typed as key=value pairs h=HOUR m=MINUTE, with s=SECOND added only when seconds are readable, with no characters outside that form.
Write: h=8 m=49
